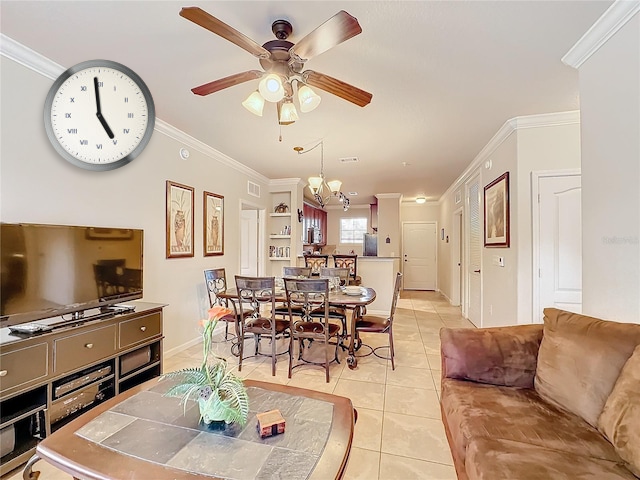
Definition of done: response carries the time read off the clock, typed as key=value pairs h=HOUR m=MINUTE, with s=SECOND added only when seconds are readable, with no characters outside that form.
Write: h=4 m=59
